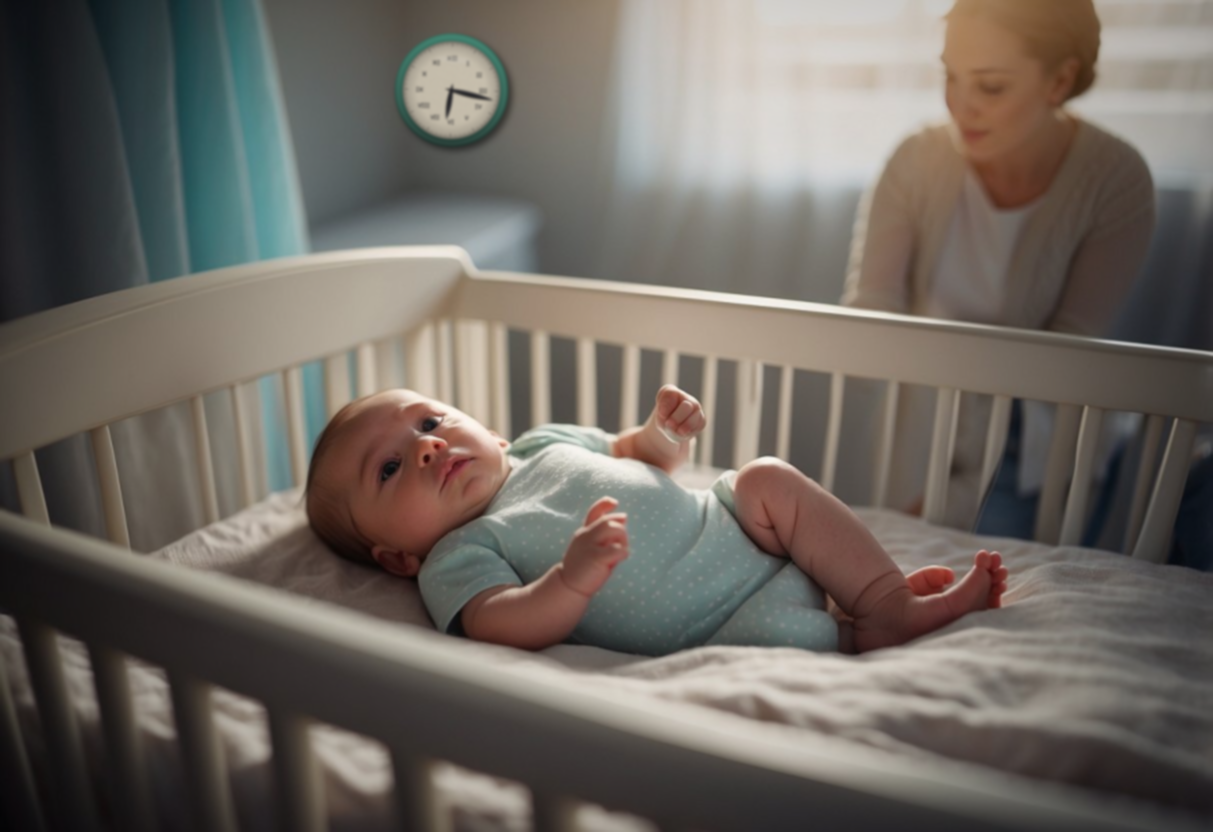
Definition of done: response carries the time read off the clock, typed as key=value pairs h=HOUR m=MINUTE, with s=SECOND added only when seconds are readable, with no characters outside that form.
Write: h=6 m=17
